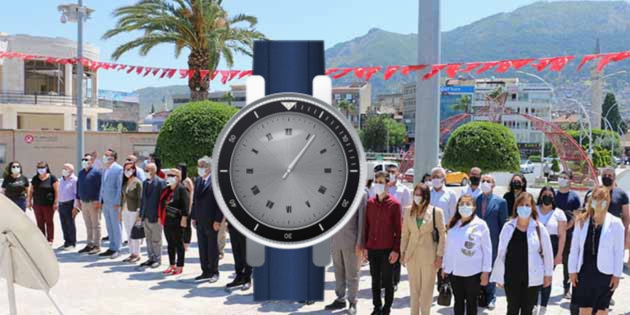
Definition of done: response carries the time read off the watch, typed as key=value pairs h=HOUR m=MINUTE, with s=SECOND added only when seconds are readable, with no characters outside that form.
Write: h=1 m=6
